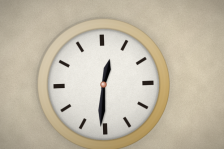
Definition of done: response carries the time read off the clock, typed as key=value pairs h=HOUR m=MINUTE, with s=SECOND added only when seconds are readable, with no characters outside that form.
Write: h=12 m=31
